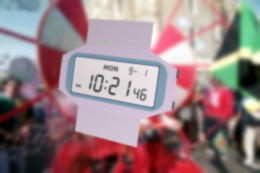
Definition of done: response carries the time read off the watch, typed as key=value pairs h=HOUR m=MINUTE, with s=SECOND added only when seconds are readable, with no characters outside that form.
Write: h=10 m=21 s=46
